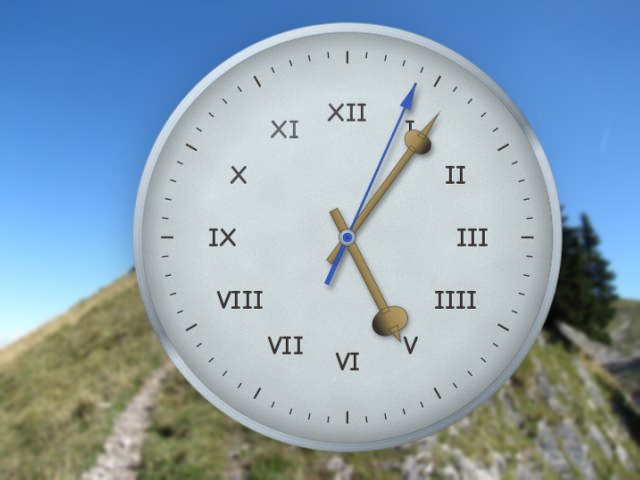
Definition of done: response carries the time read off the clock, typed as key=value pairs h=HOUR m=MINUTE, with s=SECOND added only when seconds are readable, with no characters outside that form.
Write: h=5 m=6 s=4
